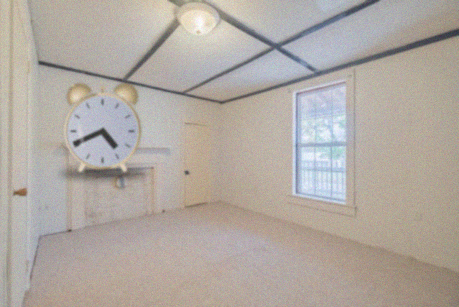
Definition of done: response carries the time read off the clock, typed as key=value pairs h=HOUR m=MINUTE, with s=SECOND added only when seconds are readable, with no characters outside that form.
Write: h=4 m=41
